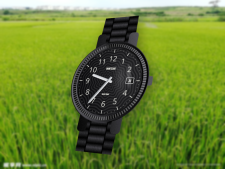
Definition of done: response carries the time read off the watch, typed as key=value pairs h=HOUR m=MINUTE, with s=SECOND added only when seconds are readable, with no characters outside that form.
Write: h=9 m=36
